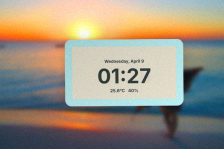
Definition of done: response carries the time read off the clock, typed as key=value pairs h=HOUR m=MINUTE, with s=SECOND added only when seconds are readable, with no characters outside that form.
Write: h=1 m=27
